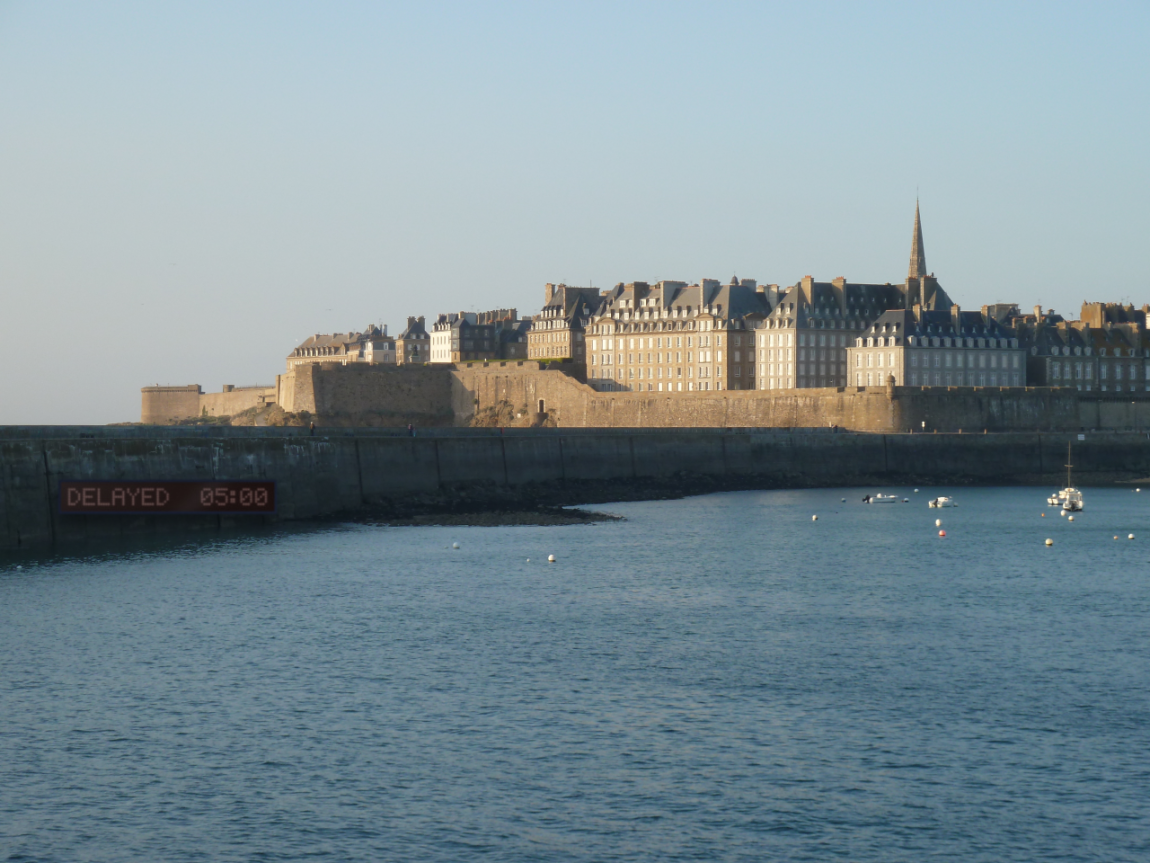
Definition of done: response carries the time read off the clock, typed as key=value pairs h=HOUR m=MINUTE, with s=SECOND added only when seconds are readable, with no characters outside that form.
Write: h=5 m=0
